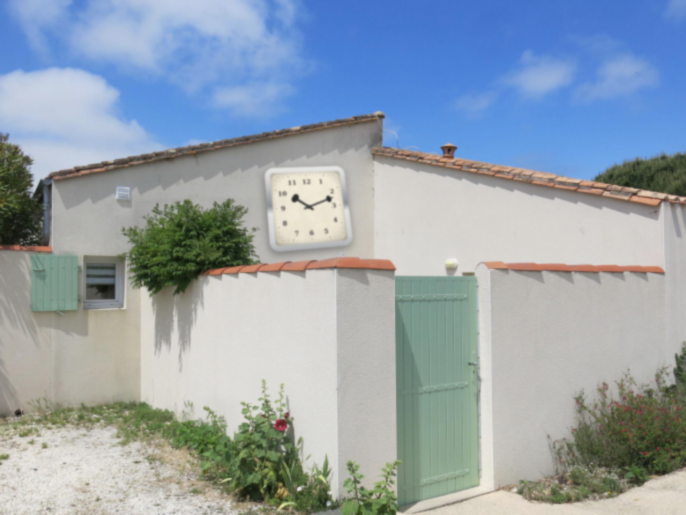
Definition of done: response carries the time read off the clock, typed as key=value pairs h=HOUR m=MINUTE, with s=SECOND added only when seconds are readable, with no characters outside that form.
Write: h=10 m=12
